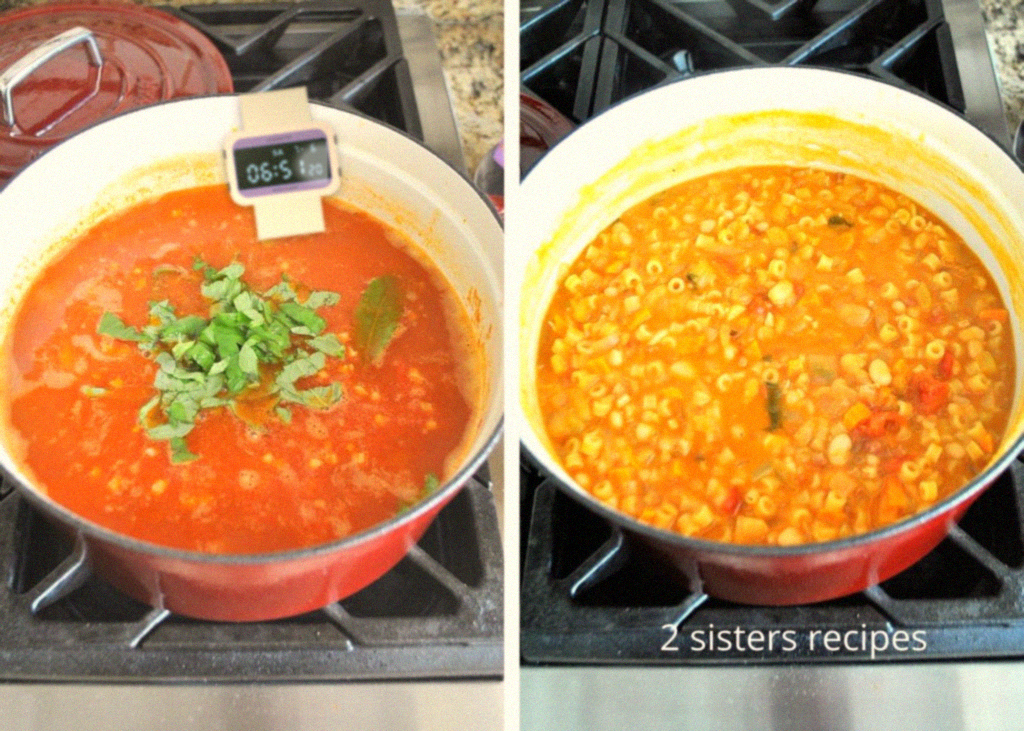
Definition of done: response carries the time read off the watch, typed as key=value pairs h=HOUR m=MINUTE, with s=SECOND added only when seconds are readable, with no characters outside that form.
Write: h=6 m=51
